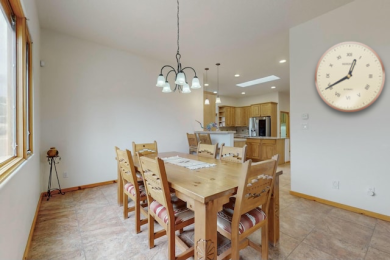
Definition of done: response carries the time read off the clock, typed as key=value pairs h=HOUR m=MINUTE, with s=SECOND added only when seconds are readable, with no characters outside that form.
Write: h=12 m=40
